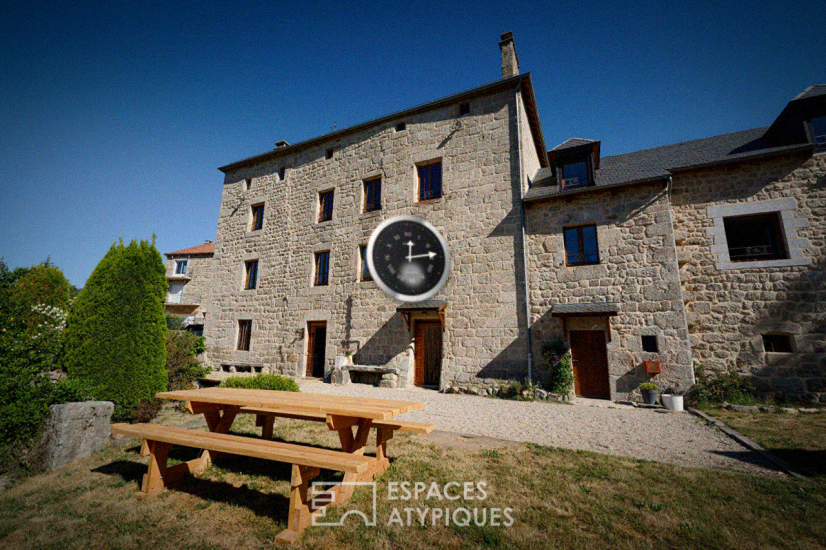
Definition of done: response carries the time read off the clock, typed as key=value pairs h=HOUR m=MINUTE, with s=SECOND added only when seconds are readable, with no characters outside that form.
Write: h=12 m=14
